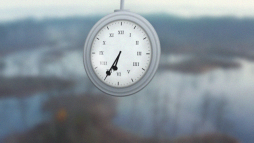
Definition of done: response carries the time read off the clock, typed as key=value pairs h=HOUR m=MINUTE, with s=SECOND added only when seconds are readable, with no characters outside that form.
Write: h=6 m=35
